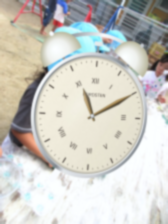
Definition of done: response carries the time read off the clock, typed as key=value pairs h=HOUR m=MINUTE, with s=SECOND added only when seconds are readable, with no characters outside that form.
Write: h=11 m=10
